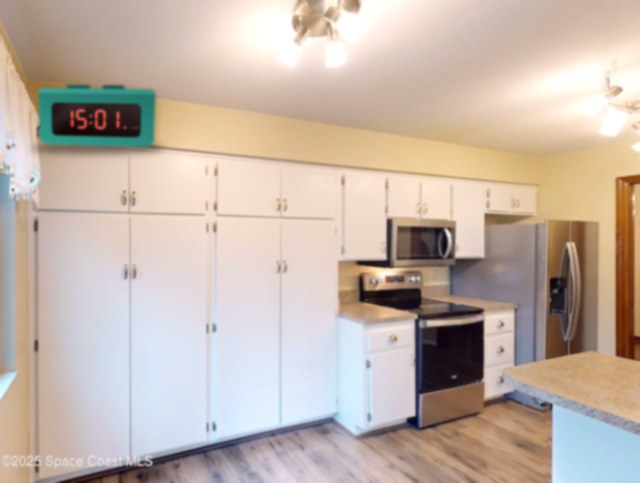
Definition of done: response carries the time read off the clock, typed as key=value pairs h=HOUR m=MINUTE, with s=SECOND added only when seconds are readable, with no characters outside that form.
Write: h=15 m=1
